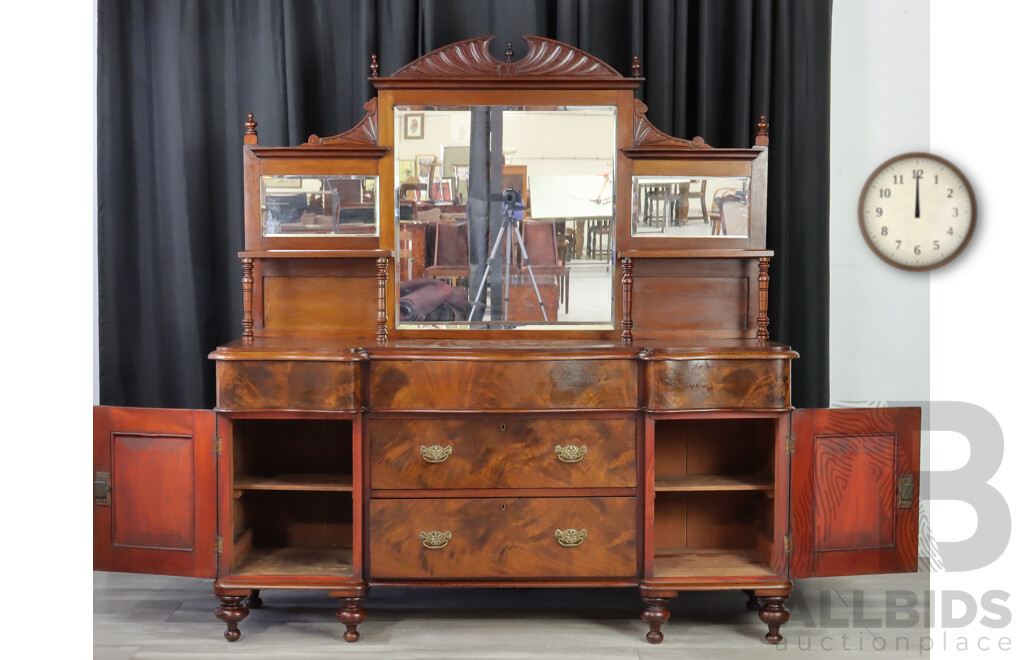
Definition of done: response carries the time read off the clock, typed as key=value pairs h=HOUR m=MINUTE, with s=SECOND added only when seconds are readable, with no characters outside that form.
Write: h=12 m=0
